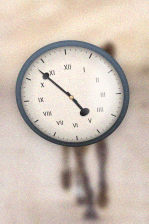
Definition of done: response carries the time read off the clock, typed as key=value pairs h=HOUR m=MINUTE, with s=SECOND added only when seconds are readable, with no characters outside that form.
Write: h=4 m=53
